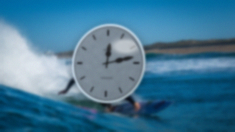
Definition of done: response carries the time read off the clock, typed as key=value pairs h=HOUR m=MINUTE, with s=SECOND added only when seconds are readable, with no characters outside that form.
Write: h=12 m=13
